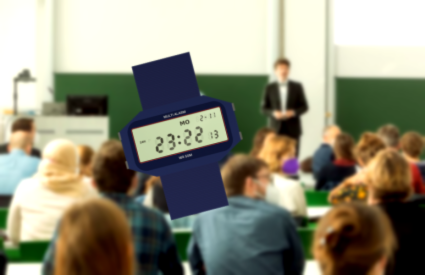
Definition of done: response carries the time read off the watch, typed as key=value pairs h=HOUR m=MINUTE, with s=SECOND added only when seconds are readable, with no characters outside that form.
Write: h=23 m=22
